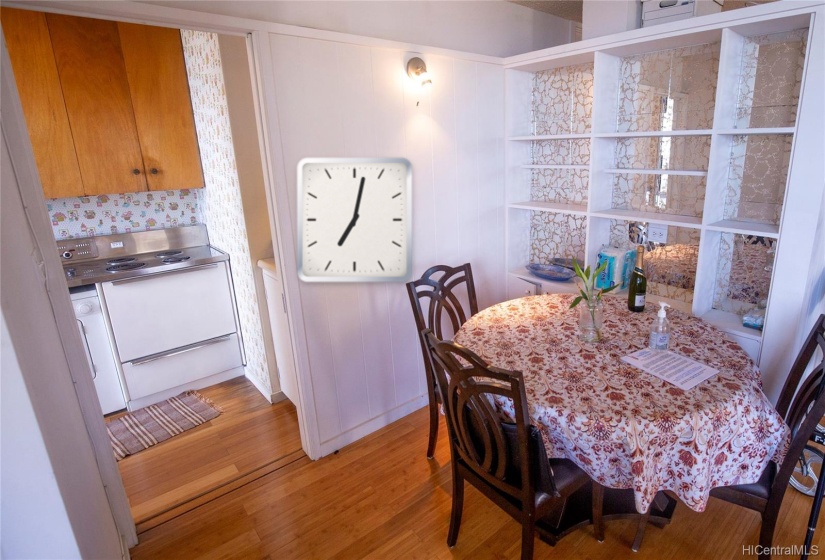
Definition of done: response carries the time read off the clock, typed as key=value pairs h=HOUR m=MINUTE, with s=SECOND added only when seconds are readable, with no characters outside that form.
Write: h=7 m=2
